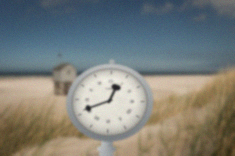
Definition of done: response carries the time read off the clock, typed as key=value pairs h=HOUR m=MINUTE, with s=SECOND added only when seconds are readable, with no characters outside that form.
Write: h=12 m=41
